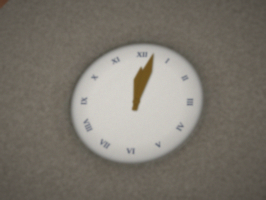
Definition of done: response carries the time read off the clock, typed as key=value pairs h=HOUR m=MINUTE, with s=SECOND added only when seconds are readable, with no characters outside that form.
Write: h=12 m=2
